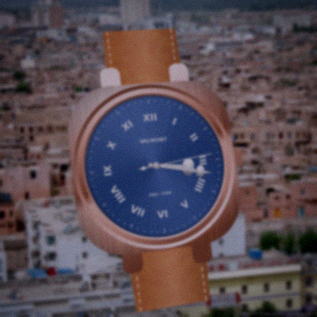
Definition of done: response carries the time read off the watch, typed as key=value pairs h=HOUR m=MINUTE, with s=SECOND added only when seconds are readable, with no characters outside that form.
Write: h=3 m=17 s=14
